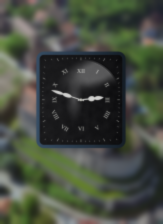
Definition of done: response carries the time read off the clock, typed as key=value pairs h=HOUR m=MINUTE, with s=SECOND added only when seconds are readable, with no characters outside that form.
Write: h=2 m=48
